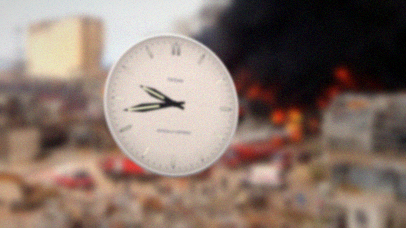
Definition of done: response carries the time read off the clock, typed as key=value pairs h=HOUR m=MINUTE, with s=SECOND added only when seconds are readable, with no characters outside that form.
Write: h=9 m=43
